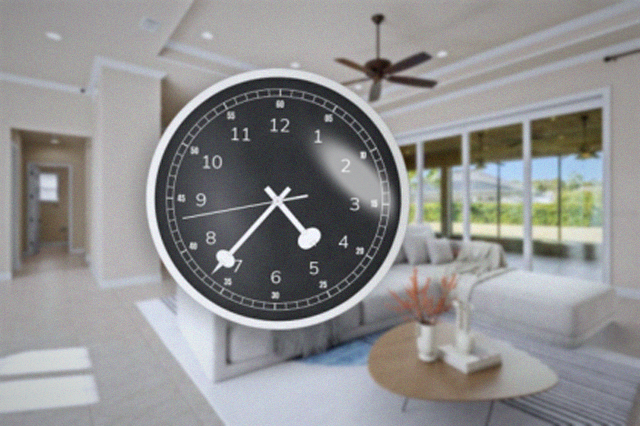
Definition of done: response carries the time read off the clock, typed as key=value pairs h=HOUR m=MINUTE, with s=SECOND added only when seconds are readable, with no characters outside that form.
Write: h=4 m=36 s=43
